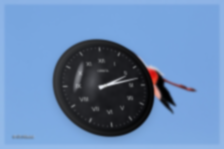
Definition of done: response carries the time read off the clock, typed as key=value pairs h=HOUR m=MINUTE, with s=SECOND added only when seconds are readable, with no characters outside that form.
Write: h=2 m=13
